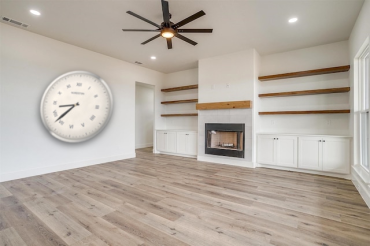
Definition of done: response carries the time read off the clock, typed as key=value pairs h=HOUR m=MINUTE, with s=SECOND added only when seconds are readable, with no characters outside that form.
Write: h=8 m=37
